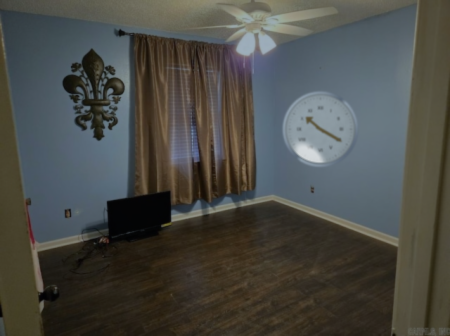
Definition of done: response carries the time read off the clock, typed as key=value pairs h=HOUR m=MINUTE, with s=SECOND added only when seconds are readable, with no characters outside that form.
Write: h=10 m=20
